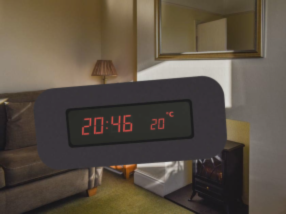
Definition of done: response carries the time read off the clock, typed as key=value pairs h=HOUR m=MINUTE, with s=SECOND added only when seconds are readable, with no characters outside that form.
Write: h=20 m=46
